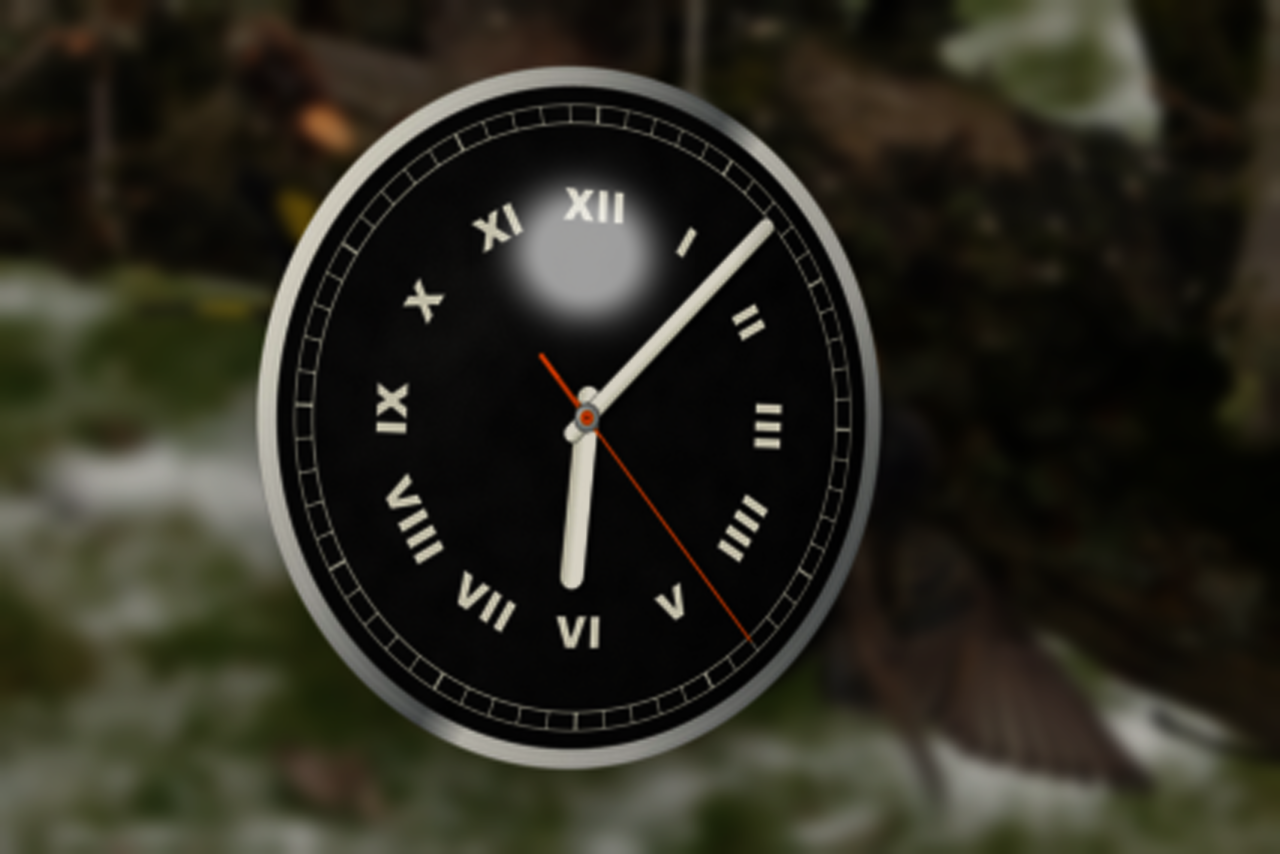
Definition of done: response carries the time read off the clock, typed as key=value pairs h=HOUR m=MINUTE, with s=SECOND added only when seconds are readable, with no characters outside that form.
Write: h=6 m=7 s=23
